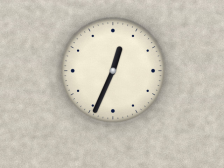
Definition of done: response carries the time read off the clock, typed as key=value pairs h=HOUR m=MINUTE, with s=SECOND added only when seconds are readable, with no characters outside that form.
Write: h=12 m=34
